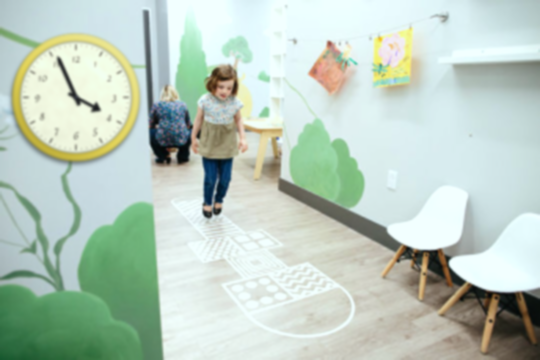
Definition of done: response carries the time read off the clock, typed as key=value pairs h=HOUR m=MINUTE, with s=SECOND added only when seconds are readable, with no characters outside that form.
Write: h=3 m=56
